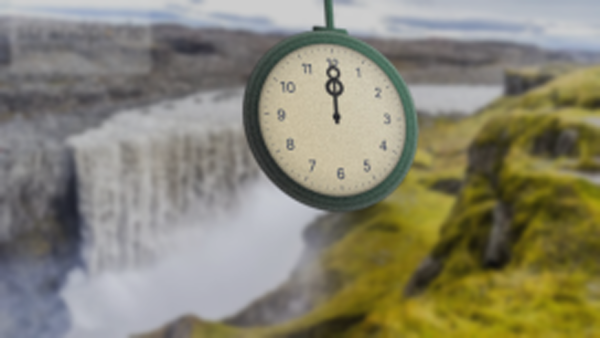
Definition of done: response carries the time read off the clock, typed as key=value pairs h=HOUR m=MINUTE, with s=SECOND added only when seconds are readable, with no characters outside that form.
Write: h=12 m=0
